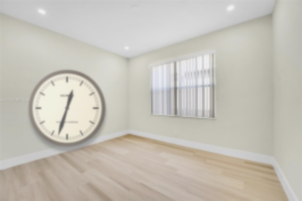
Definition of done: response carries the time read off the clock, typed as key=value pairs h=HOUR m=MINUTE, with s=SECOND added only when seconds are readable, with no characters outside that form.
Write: h=12 m=33
